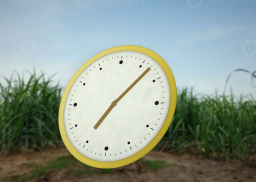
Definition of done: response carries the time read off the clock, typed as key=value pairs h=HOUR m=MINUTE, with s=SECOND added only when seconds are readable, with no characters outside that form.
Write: h=7 m=7
